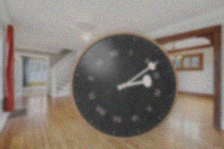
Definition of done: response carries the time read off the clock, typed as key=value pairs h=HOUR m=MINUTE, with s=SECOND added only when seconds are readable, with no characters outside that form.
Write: h=3 m=12
